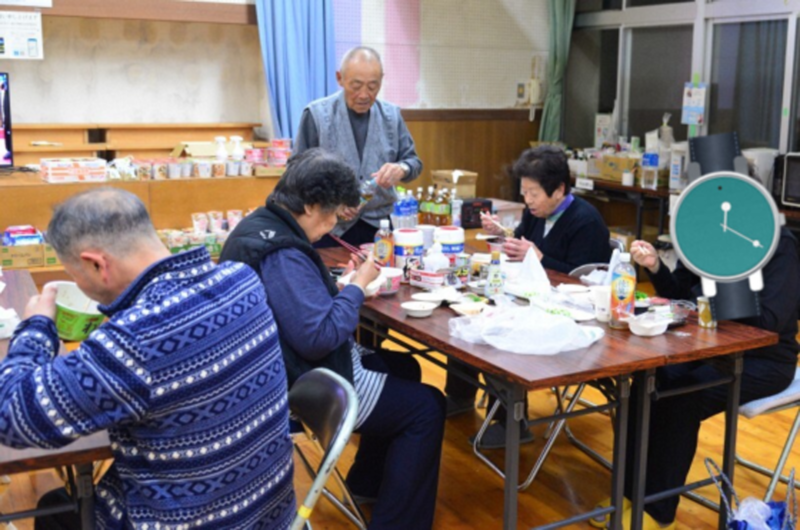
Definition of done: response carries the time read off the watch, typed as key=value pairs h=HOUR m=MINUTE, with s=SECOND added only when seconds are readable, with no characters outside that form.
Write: h=12 m=21
